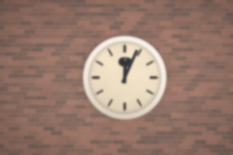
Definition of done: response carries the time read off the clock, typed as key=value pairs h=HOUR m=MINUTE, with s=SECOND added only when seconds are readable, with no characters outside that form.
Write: h=12 m=4
